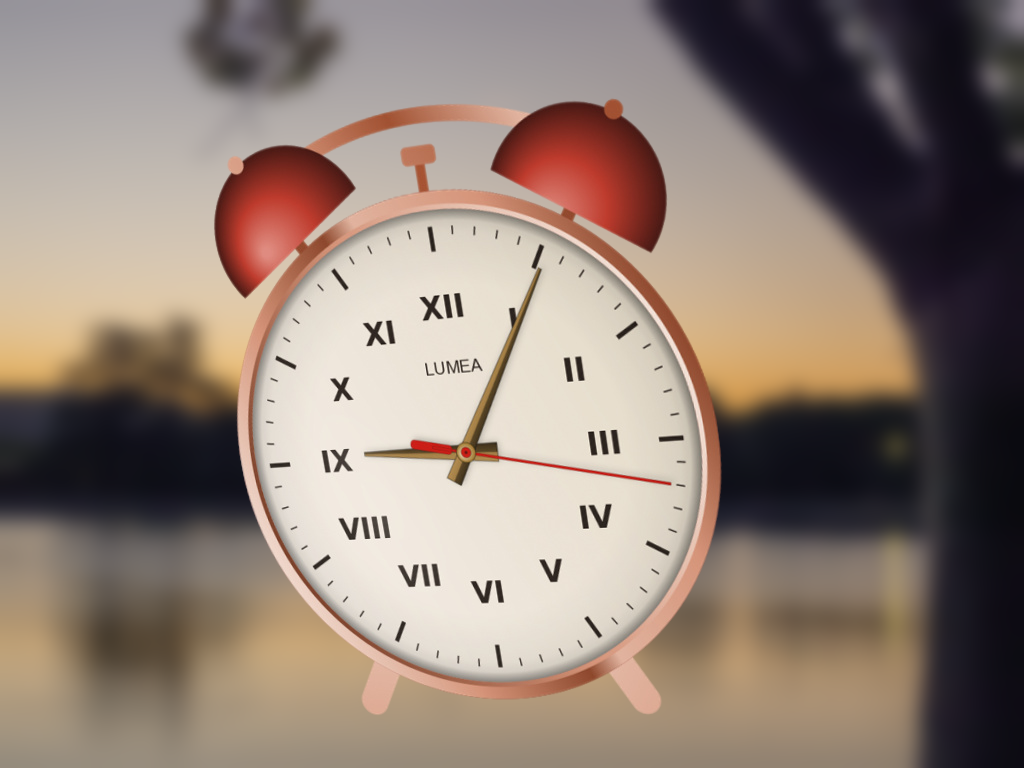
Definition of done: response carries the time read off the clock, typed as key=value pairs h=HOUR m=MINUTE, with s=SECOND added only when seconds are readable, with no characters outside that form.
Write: h=9 m=5 s=17
